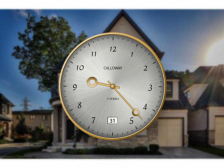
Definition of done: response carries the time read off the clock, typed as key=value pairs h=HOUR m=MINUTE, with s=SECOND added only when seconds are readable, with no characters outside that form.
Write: h=9 m=23
